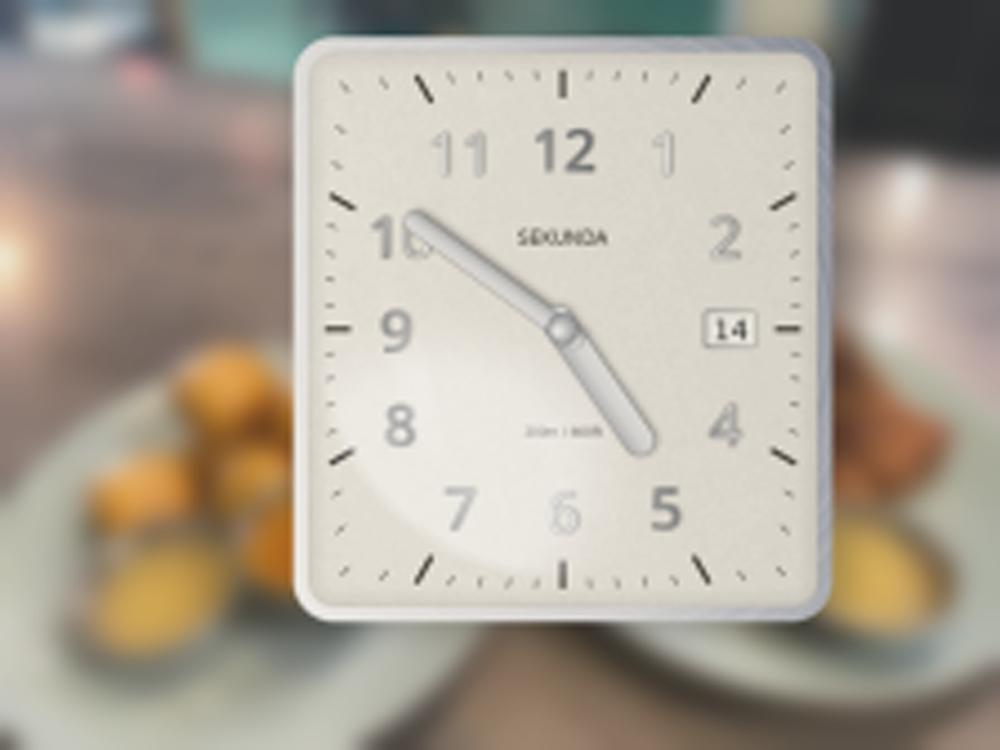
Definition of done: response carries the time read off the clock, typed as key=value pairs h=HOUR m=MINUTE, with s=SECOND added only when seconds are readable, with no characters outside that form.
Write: h=4 m=51
